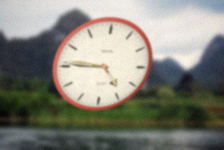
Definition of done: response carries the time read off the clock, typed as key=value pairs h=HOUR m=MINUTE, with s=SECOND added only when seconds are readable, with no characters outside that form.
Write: h=4 m=46
